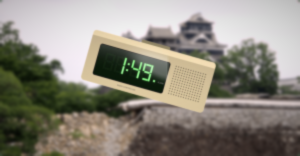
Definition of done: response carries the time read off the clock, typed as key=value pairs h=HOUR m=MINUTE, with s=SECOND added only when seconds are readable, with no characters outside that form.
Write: h=1 m=49
